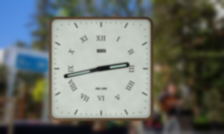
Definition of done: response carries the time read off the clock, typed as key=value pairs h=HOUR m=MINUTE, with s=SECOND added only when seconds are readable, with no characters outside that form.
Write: h=2 m=43
